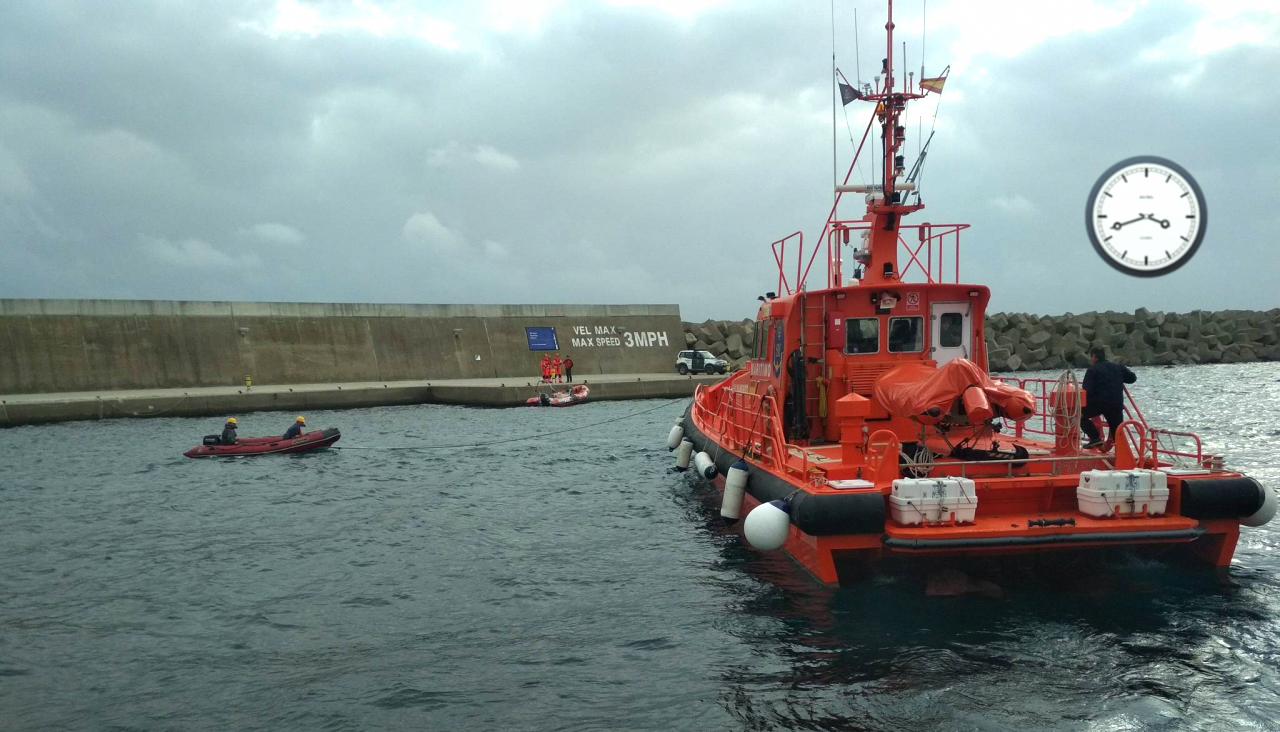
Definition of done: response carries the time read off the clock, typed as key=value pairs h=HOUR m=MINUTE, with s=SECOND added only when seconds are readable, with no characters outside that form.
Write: h=3 m=42
